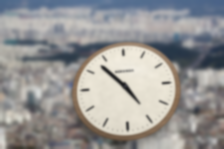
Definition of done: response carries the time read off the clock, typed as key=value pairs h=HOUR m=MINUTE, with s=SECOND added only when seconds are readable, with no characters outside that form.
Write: h=4 m=53
